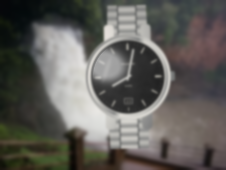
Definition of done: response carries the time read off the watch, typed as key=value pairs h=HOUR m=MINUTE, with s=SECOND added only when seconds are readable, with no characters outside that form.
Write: h=8 m=2
